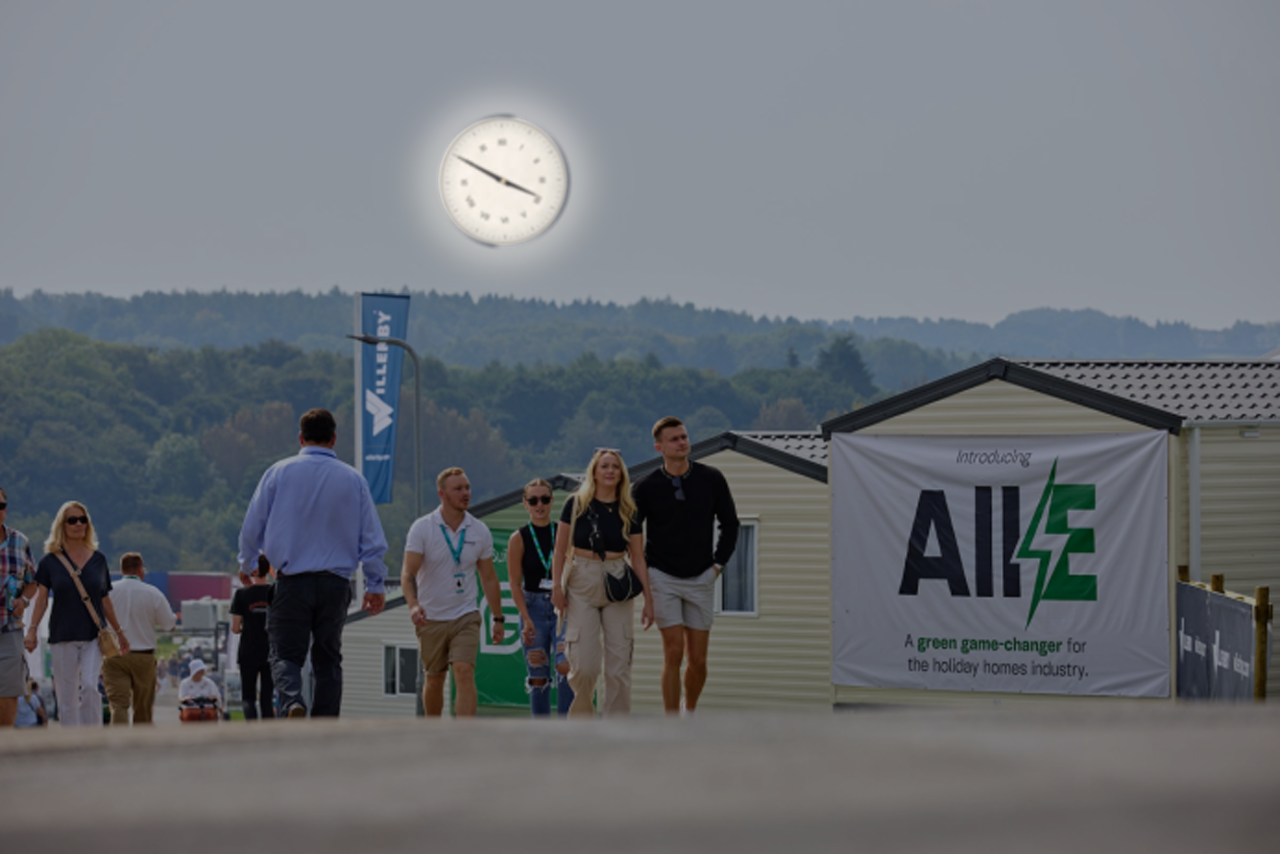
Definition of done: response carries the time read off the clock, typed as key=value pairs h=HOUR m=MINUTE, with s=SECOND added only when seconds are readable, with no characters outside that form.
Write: h=3 m=50
